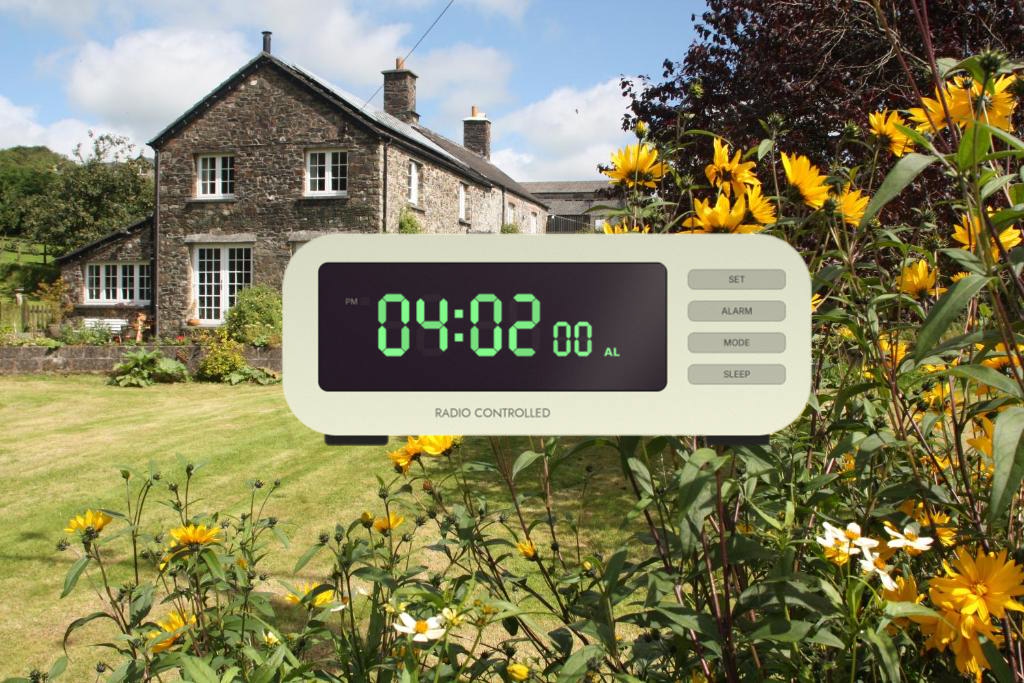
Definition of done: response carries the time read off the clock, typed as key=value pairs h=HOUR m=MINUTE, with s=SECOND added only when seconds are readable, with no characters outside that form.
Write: h=4 m=2 s=0
